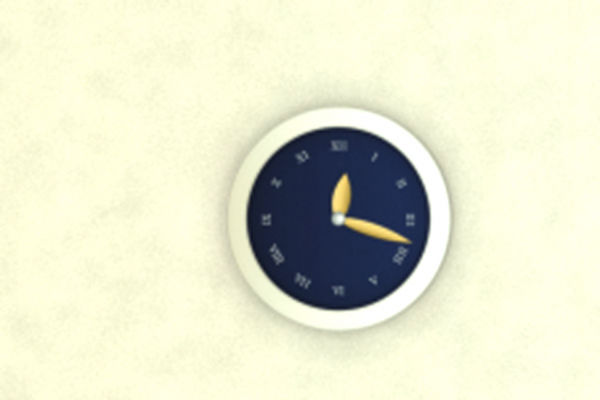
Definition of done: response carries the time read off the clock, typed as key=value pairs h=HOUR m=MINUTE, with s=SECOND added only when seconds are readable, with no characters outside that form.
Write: h=12 m=18
